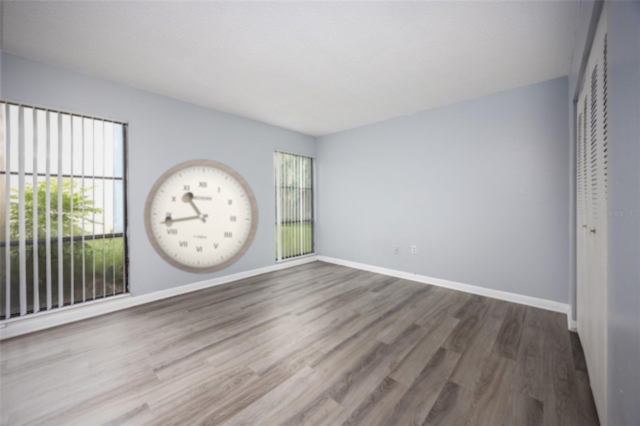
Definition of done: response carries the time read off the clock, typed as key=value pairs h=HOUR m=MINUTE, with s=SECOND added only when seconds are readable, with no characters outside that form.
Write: h=10 m=43
